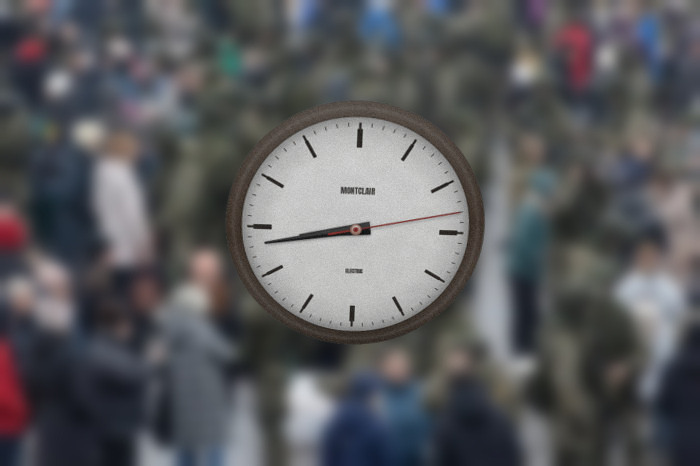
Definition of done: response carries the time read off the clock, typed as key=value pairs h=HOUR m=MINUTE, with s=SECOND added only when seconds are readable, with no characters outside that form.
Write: h=8 m=43 s=13
